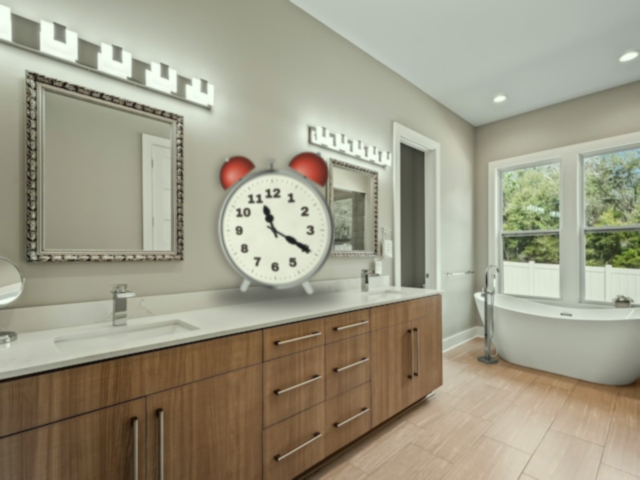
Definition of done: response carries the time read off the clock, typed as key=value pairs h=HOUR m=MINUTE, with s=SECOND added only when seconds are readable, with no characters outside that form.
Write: h=11 m=20
